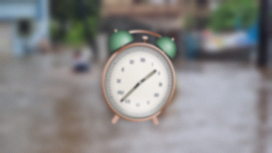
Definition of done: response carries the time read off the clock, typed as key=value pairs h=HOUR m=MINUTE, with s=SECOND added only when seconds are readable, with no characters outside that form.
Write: h=1 m=37
